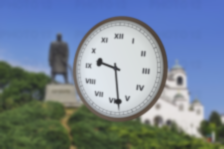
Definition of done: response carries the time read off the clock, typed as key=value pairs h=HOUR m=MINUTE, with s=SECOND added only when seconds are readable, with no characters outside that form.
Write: h=9 m=28
